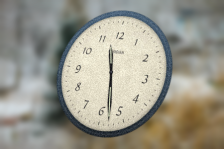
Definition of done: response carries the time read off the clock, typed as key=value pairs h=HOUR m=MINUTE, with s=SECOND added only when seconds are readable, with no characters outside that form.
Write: h=11 m=28
